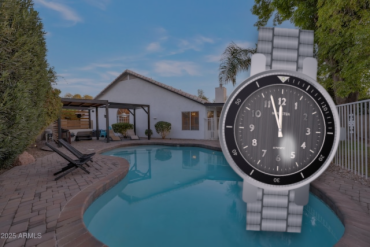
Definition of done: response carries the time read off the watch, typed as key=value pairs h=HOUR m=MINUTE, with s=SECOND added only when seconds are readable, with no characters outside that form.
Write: h=11 m=57
